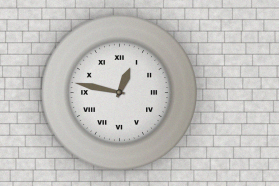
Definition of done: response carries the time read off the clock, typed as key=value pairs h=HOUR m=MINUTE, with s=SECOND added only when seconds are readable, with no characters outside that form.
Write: h=12 m=47
